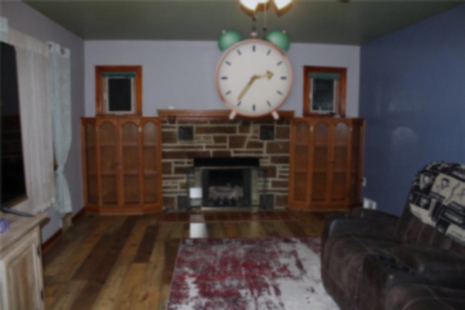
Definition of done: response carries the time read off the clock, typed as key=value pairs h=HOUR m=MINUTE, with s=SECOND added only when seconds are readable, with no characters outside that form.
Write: h=2 m=36
